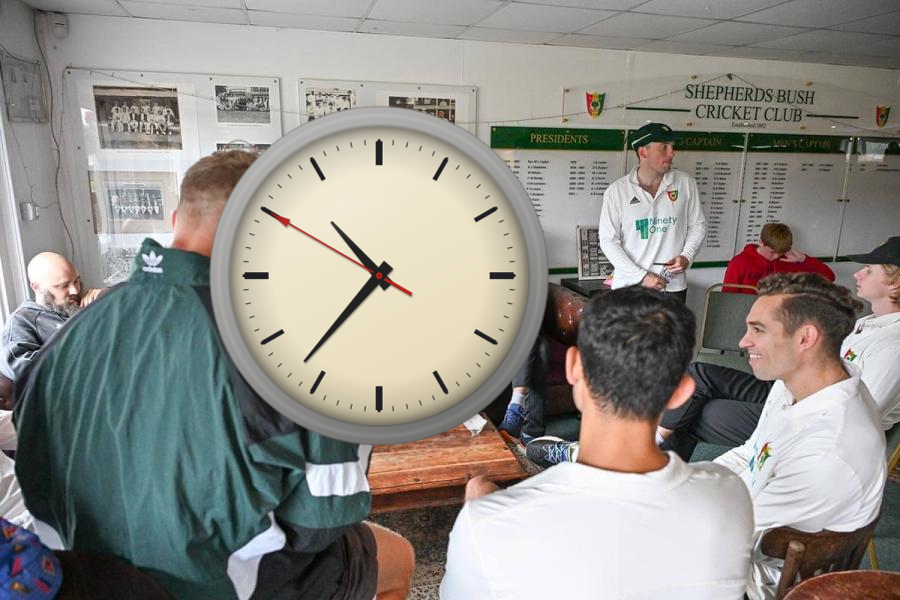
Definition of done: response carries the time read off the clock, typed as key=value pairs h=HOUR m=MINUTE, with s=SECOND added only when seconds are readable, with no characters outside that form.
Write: h=10 m=36 s=50
